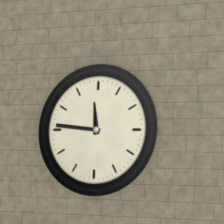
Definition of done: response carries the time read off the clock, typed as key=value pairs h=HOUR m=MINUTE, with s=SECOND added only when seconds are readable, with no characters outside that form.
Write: h=11 m=46
